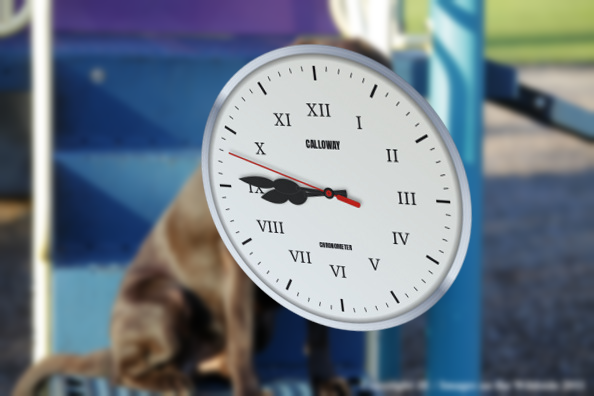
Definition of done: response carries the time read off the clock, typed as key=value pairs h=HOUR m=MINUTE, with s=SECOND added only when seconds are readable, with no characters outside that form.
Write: h=8 m=45 s=48
